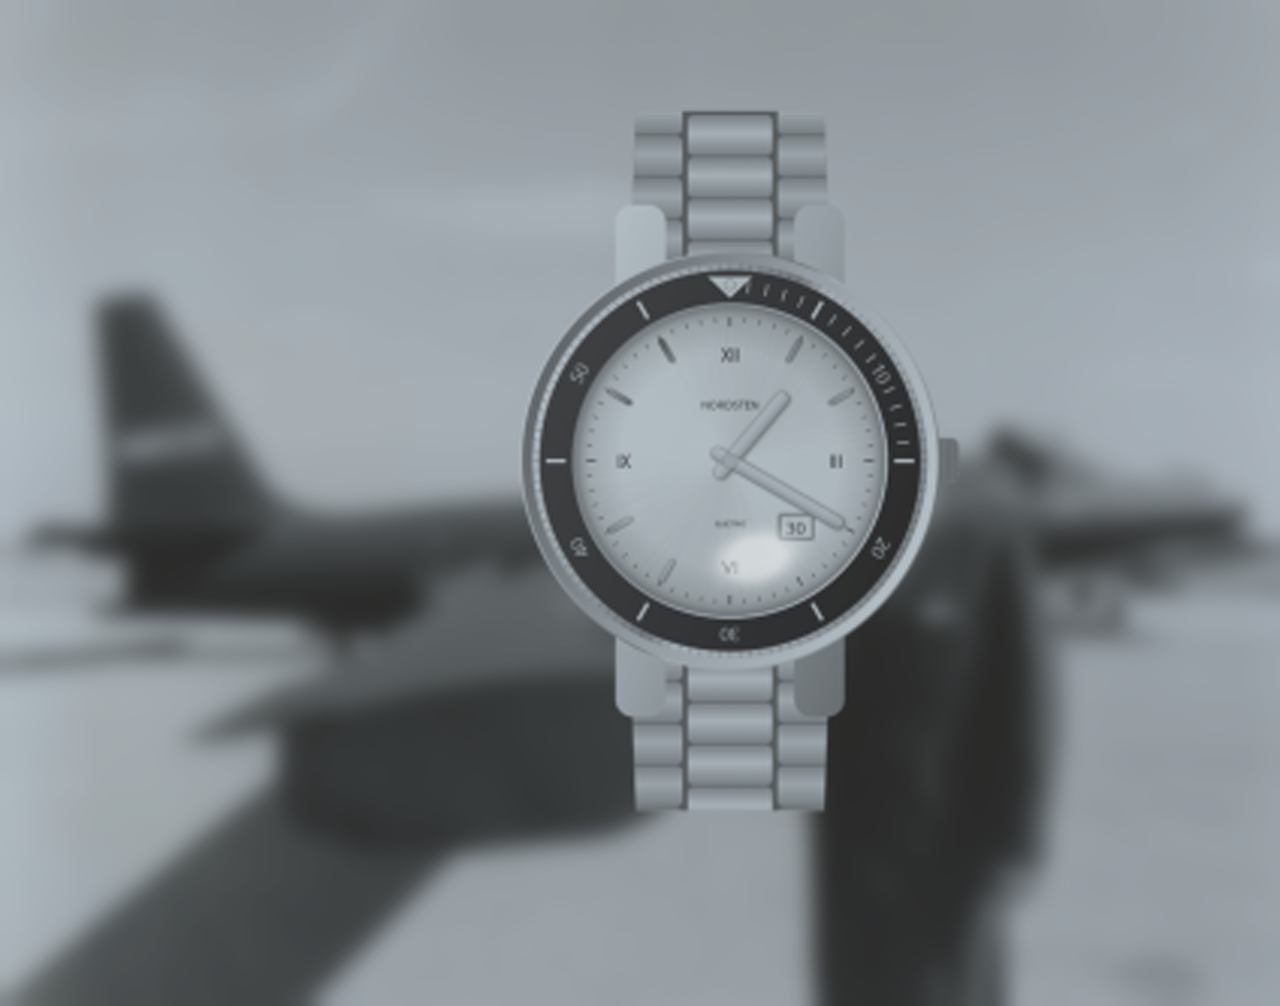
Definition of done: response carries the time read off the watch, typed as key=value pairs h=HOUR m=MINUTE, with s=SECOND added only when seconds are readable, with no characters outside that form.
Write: h=1 m=20
